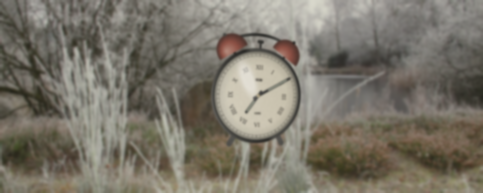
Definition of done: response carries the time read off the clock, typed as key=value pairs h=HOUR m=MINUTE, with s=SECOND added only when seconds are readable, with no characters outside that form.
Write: h=7 m=10
